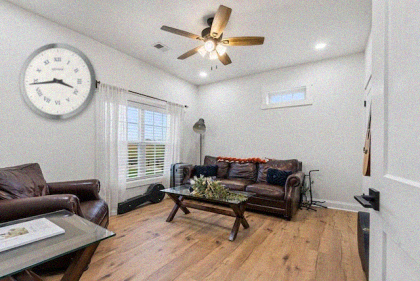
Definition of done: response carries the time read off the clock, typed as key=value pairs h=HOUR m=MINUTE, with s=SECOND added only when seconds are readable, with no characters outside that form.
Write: h=3 m=44
